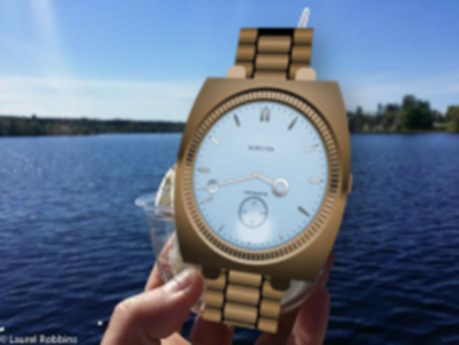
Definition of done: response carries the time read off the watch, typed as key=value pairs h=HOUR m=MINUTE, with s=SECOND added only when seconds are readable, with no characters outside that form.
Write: h=3 m=42
